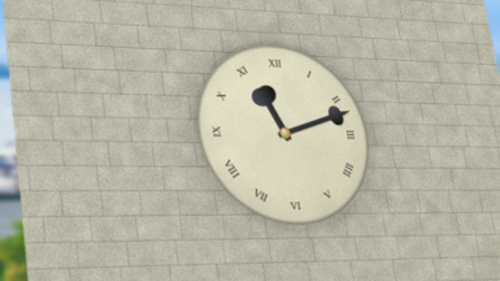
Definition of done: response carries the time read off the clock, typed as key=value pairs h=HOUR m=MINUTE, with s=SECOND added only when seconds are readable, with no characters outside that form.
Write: h=11 m=12
